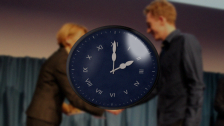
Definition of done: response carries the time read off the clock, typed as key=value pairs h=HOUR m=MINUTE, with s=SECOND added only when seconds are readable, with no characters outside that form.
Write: h=2 m=0
